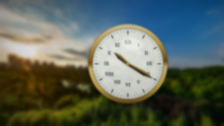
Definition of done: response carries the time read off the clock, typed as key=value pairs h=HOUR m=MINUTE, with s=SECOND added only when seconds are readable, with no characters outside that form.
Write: h=10 m=20
